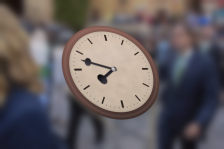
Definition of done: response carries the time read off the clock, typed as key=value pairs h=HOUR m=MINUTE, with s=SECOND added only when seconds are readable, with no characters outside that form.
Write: h=7 m=48
